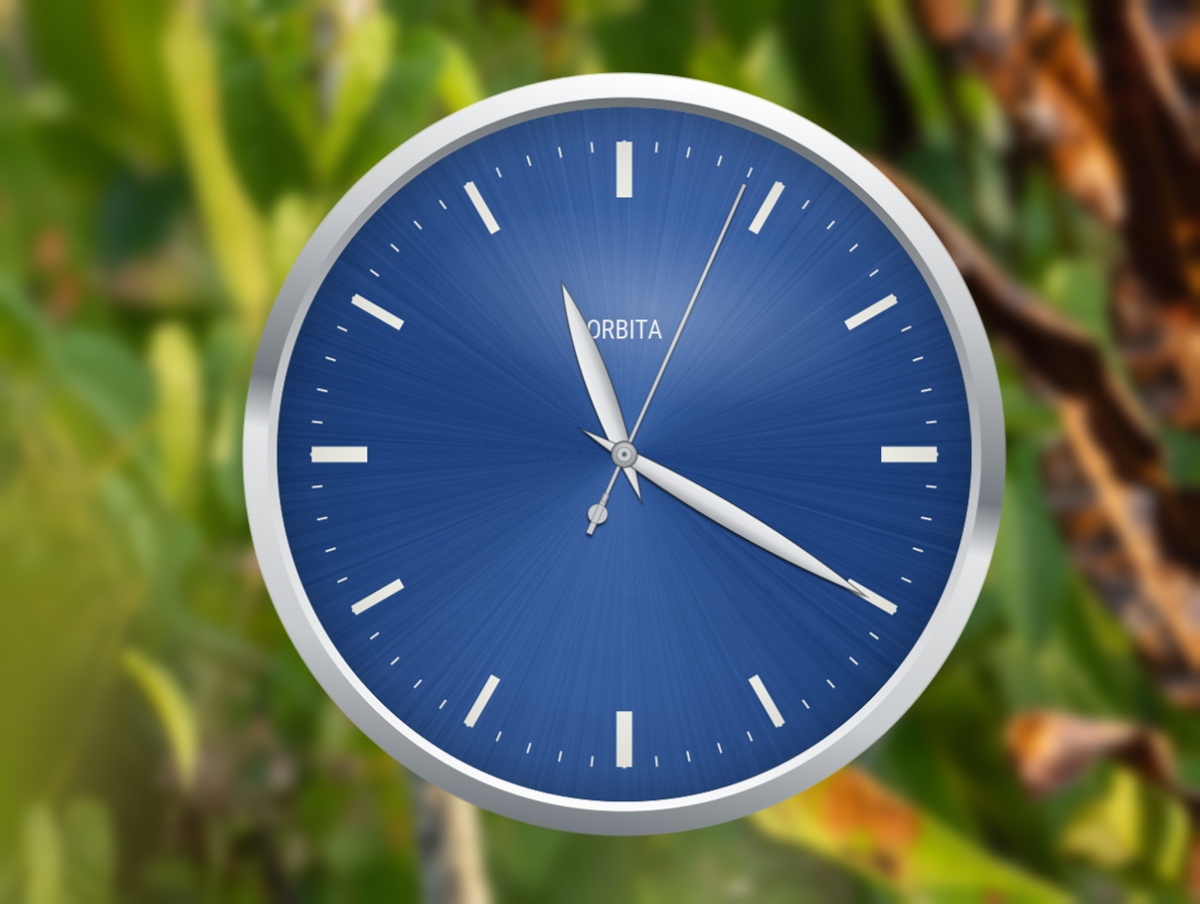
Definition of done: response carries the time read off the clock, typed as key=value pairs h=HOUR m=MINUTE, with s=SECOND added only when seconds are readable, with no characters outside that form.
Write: h=11 m=20 s=4
